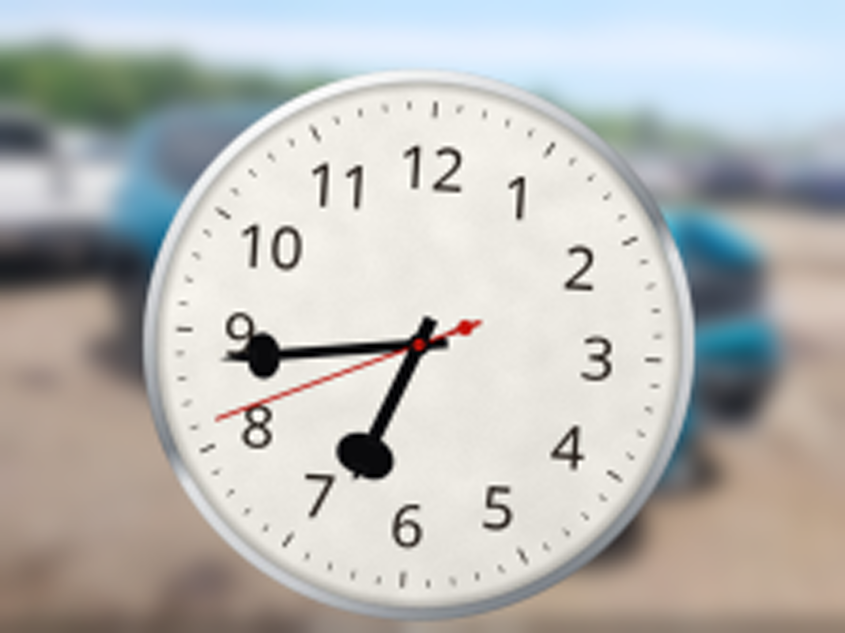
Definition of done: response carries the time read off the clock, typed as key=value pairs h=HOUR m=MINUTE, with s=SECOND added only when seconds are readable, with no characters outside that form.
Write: h=6 m=43 s=41
